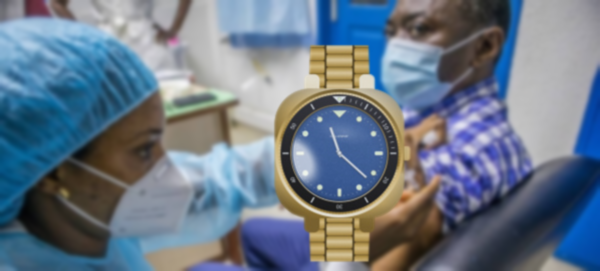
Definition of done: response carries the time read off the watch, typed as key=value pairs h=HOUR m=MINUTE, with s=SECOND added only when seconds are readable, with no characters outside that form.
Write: h=11 m=22
